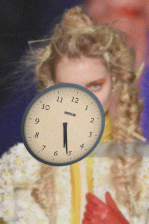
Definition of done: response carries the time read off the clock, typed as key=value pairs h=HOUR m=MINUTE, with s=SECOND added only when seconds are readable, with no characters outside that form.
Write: h=5 m=26
